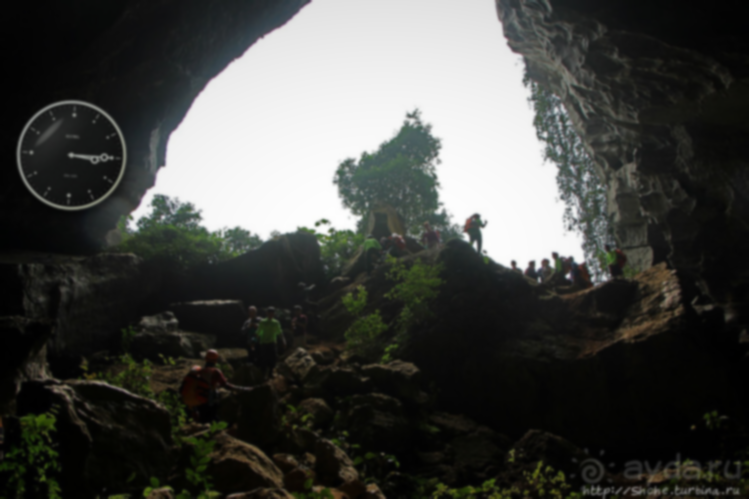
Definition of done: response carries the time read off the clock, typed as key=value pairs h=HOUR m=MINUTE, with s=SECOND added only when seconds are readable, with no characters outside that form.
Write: h=3 m=15
